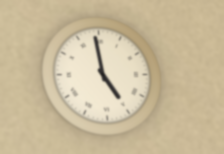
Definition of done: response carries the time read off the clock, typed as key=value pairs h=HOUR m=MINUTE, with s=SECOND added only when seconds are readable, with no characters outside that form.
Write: h=4 m=59
